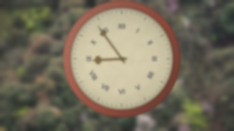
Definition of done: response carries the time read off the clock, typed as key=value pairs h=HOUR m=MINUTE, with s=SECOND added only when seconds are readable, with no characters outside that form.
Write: h=8 m=54
